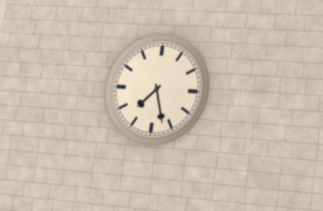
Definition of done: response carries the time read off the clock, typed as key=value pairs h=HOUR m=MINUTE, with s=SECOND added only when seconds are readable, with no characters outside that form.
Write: h=7 m=27
